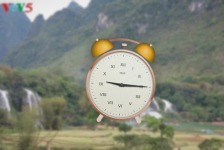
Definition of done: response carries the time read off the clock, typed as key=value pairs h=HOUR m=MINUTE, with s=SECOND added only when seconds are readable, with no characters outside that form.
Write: h=9 m=15
